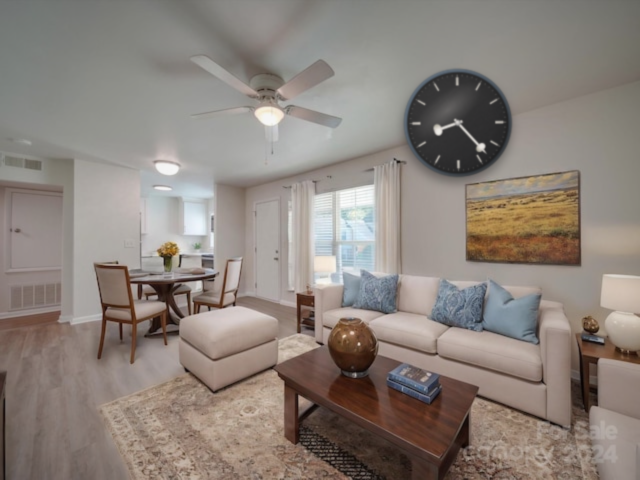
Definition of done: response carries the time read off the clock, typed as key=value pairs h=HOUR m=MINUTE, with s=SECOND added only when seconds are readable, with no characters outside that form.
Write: h=8 m=23
